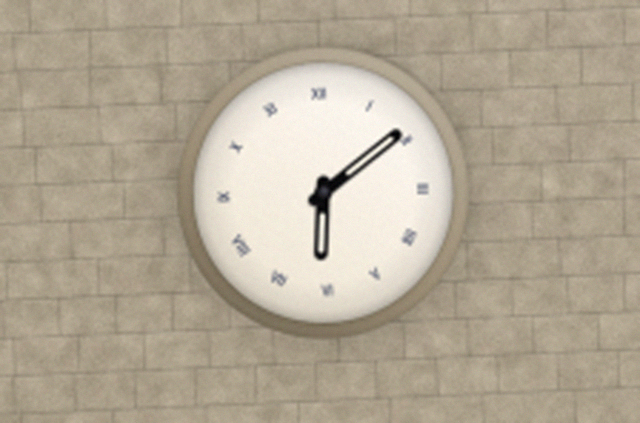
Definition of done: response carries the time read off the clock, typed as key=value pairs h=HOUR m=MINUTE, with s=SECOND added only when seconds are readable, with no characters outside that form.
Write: h=6 m=9
